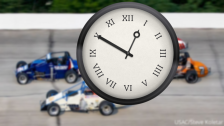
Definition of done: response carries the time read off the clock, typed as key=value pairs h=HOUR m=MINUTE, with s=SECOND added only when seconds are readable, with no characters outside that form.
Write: h=12 m=50
